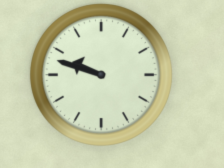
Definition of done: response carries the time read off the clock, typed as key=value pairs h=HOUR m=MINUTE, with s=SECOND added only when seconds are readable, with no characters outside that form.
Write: h=9 m=48
